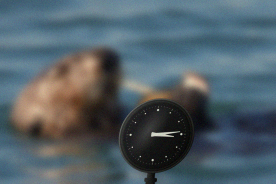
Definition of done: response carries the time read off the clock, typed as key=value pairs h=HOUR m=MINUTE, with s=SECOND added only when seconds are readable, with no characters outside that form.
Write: h=3 m=14
